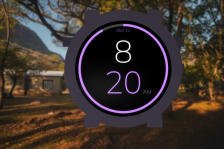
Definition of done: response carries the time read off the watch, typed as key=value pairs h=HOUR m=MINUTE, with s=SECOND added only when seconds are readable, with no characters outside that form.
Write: h=8 m=20
